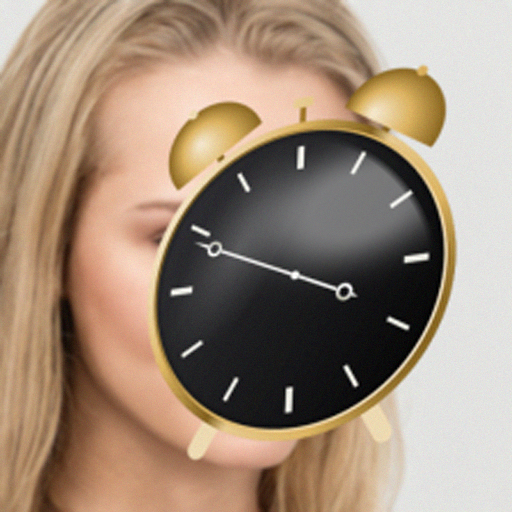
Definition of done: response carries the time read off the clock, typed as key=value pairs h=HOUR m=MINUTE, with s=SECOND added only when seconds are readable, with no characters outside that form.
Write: h=3 m=49
